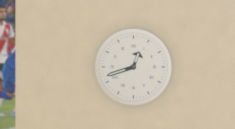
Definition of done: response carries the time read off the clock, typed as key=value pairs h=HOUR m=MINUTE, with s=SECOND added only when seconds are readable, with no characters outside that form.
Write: h=12 m=42
